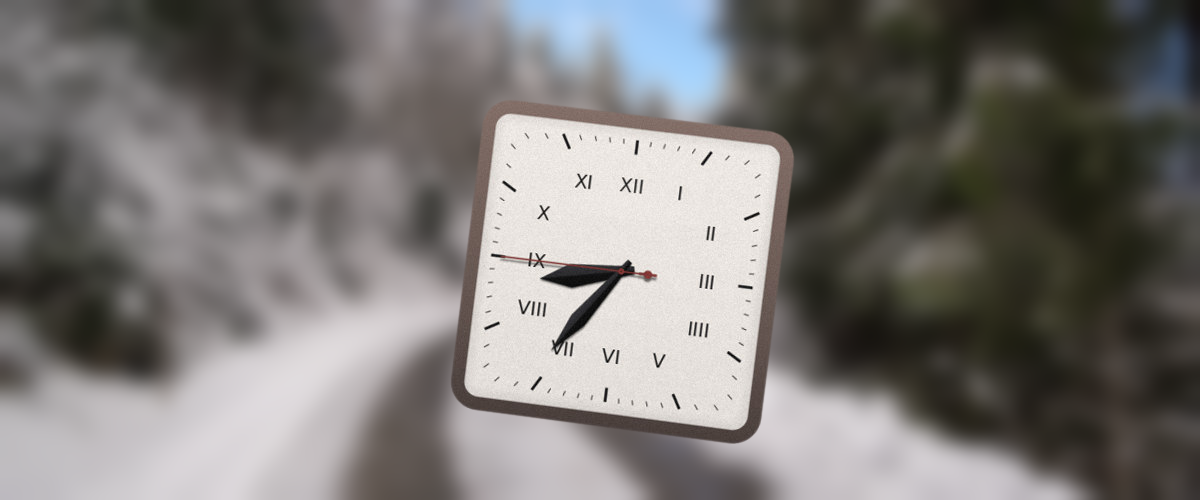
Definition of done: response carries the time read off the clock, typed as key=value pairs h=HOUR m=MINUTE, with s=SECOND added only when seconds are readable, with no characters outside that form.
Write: h=8 m=35 s=45
